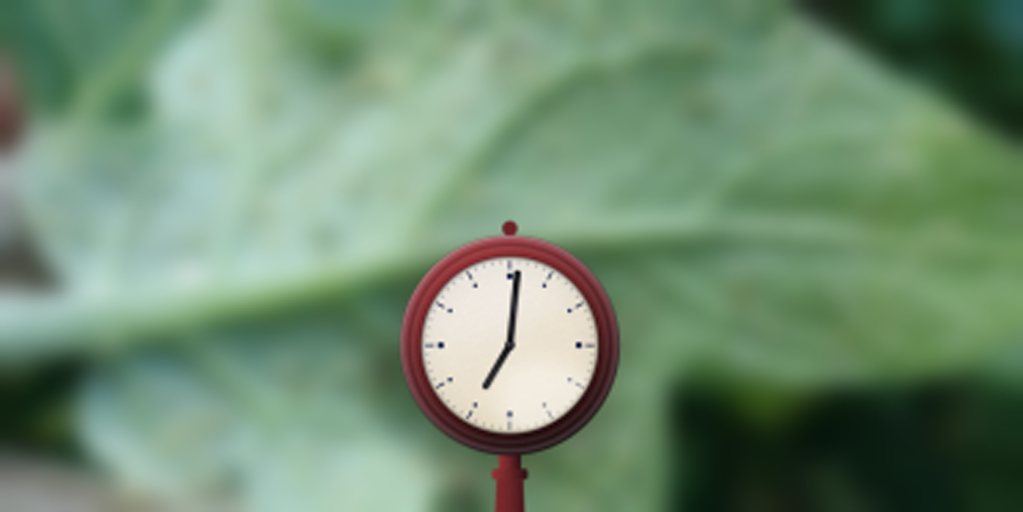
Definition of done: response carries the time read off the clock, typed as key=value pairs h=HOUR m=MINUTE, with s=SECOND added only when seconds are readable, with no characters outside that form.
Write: h=7 m=1
